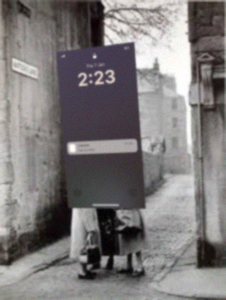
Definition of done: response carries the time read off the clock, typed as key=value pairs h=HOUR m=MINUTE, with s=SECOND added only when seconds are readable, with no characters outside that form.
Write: h=2 m=23
